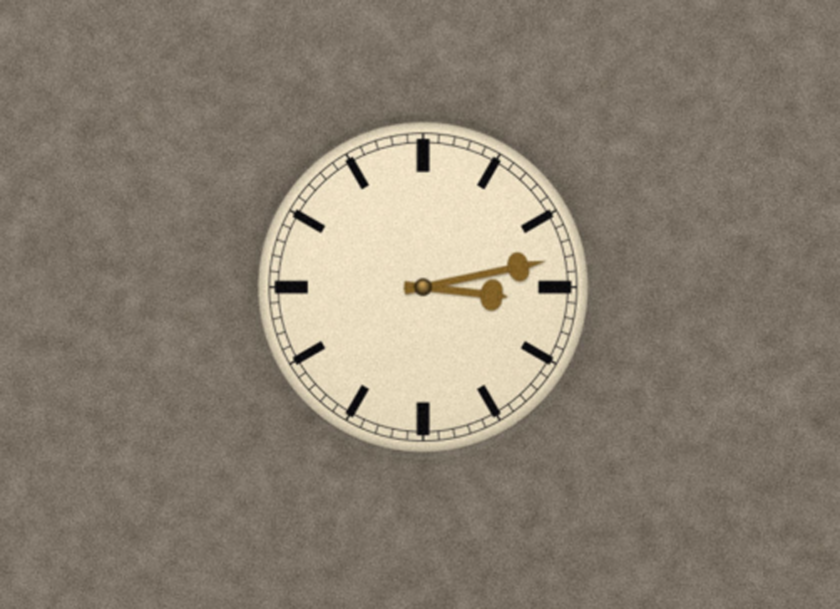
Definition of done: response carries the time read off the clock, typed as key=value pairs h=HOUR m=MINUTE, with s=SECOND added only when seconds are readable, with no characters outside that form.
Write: h=3 m=13
